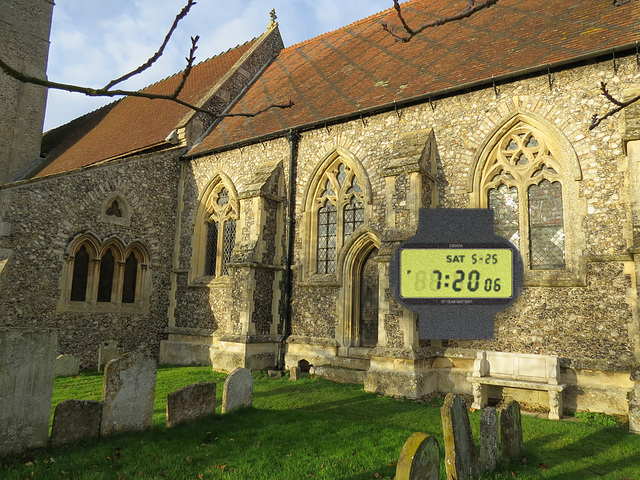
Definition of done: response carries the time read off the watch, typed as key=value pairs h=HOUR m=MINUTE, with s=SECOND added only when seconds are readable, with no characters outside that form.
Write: h=7 m=20 s=6
